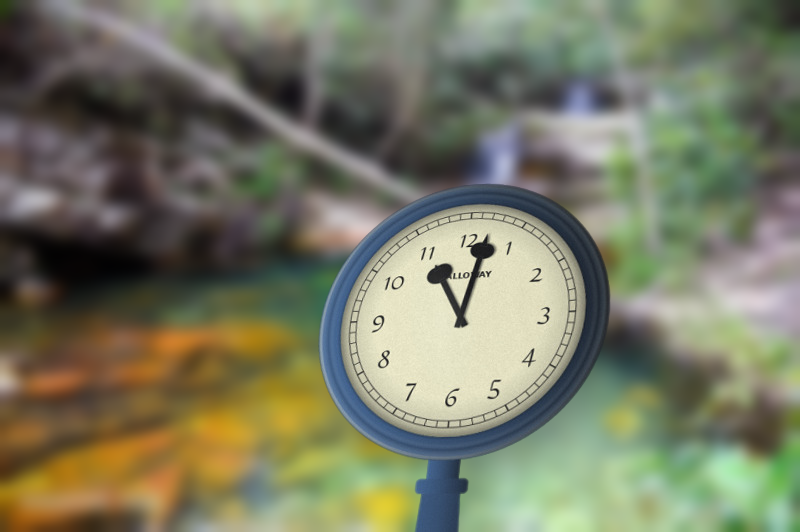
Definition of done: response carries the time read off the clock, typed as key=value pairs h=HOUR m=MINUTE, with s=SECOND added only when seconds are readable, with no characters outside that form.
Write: h=11 m=2
